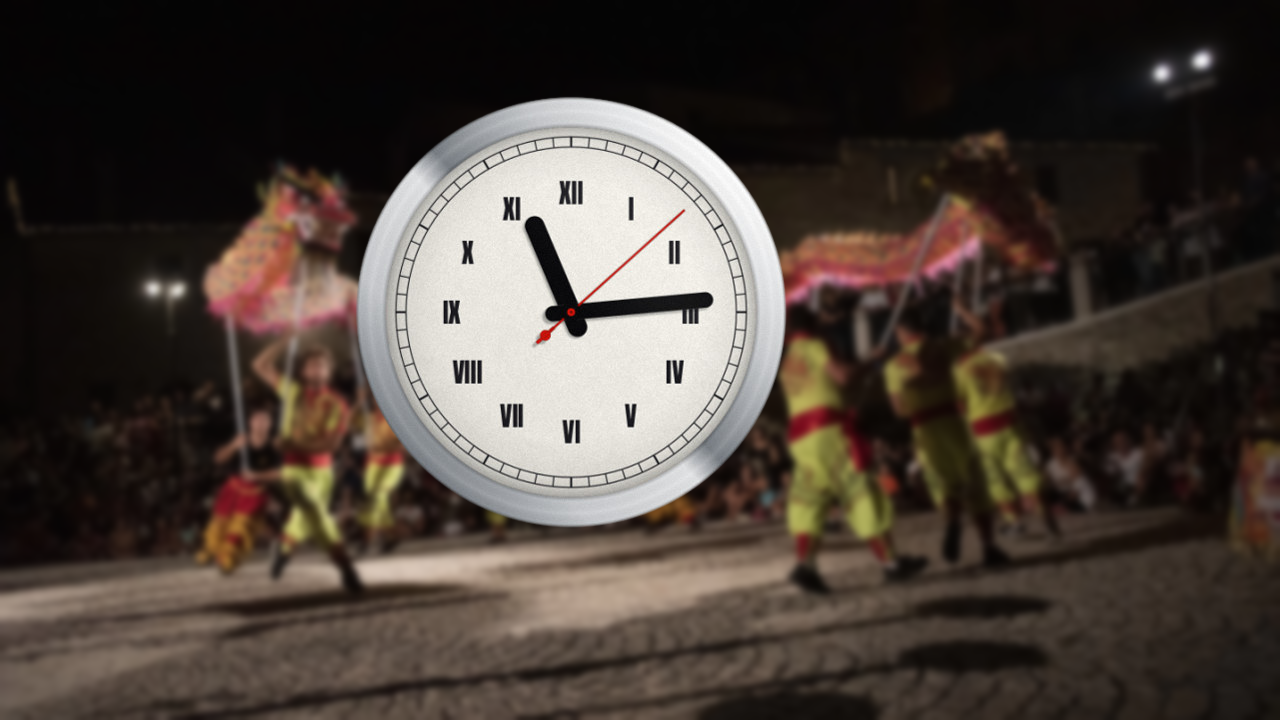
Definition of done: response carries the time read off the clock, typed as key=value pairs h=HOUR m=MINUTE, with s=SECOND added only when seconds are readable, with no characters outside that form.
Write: h=11 m=14 s=8
